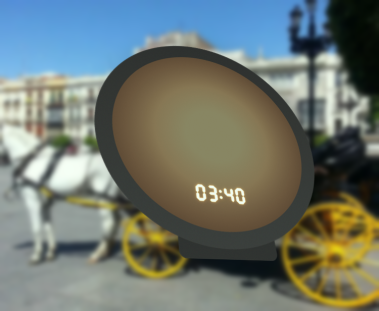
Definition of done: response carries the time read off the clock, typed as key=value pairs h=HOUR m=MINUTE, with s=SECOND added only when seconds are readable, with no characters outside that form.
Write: h=3 m=40
